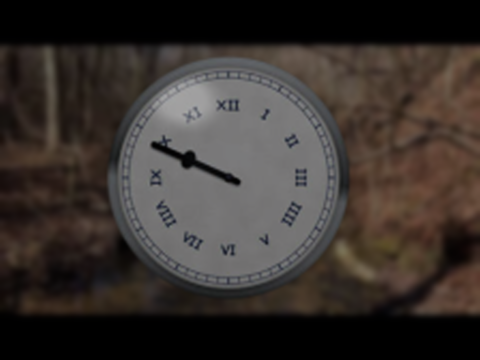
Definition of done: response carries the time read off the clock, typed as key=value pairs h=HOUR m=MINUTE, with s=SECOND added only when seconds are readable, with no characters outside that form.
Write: h=9 m=49
